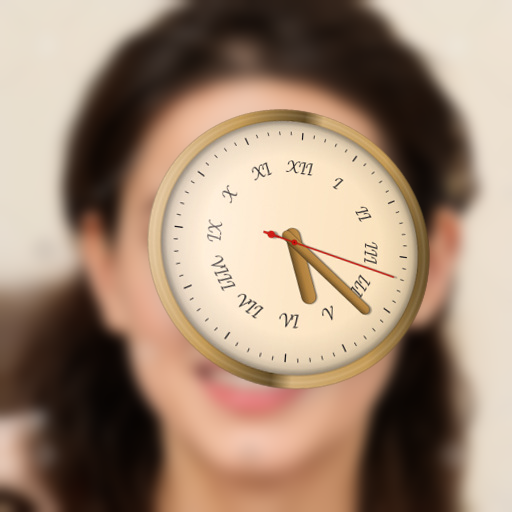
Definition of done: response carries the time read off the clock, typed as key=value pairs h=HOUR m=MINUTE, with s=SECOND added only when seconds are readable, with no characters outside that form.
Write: h=5 m=21 s=17
